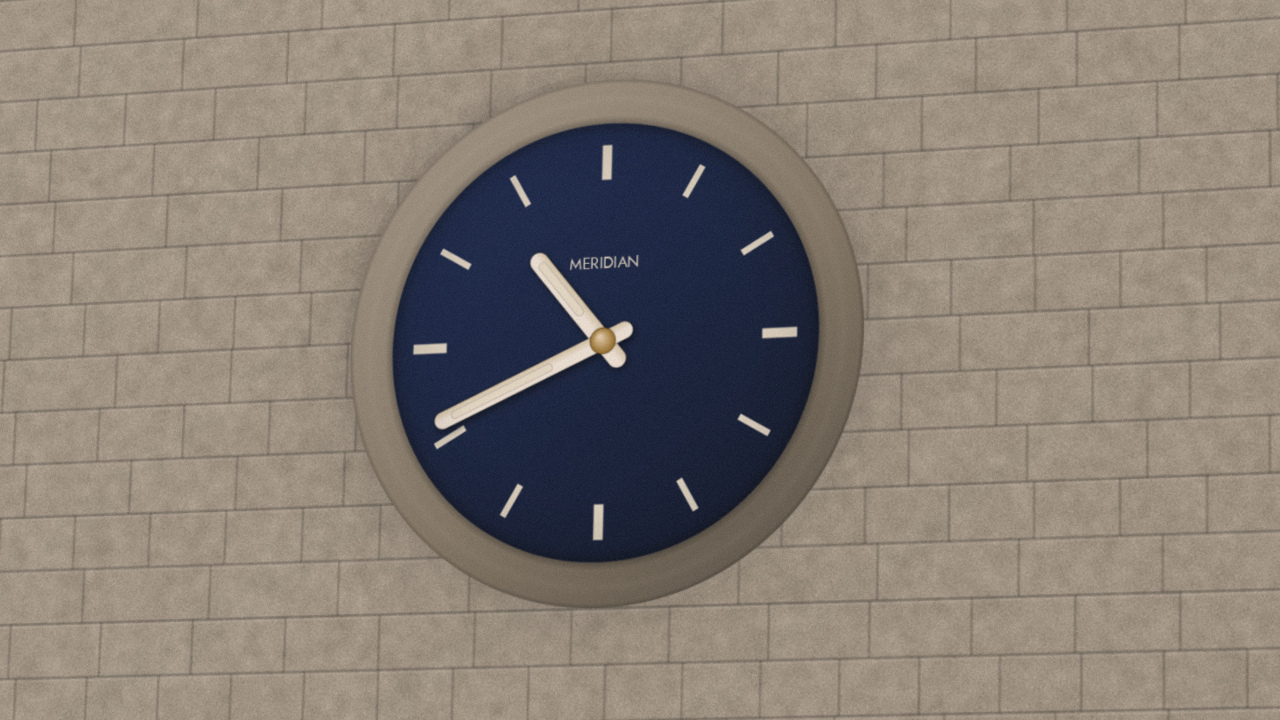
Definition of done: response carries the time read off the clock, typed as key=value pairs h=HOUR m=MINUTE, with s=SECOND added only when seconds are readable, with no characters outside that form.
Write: h=10 m=41
